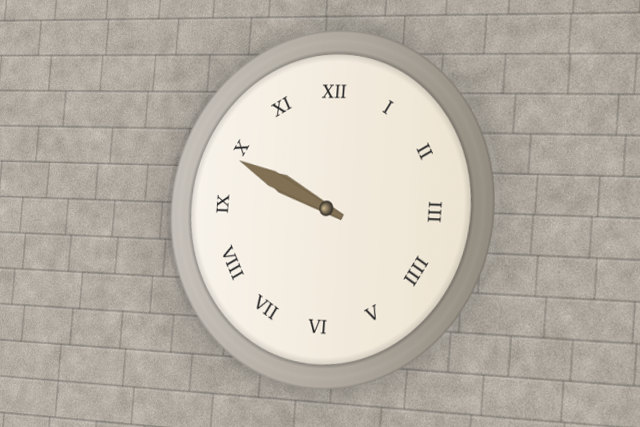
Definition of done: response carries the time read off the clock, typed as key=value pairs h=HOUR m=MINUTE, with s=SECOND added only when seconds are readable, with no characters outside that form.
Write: h=9 m=49
